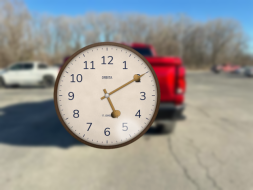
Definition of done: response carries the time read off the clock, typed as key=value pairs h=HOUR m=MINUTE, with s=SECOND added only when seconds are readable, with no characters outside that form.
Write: h=5 m=10
